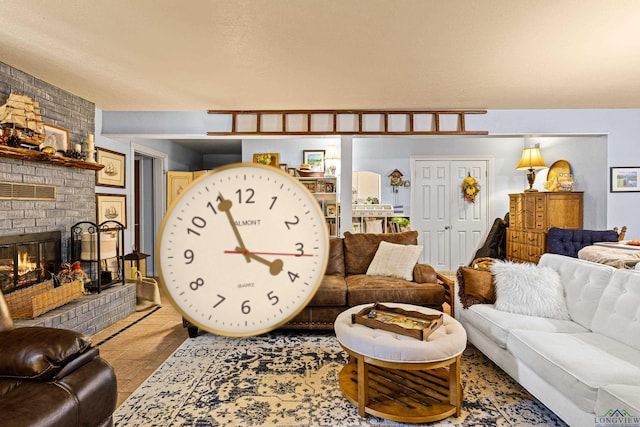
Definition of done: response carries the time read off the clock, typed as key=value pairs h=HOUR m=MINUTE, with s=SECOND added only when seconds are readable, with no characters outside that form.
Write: h=3 m=56 s=16
